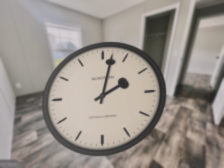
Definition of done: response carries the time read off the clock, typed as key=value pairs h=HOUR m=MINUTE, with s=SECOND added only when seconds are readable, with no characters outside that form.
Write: h=2 m=2
